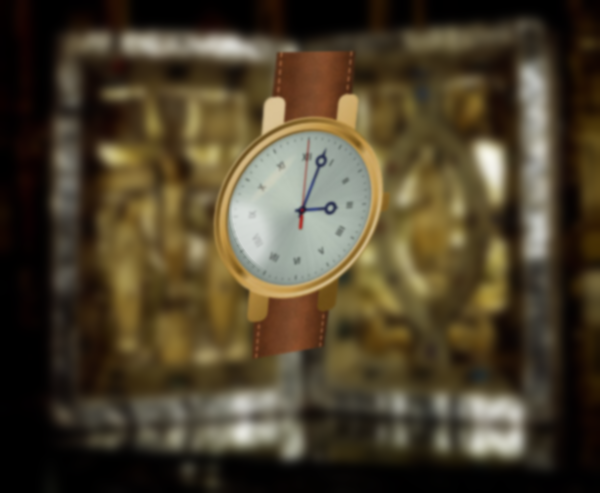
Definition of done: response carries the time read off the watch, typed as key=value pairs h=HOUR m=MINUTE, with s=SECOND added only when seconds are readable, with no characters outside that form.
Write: h=3 m=3 s=0
